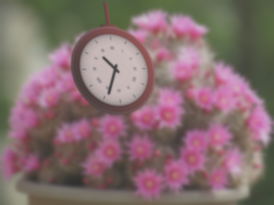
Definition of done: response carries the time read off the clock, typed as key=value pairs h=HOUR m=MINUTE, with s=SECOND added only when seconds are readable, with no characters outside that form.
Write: h=10 m=34
